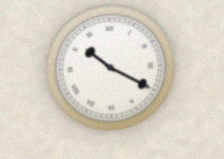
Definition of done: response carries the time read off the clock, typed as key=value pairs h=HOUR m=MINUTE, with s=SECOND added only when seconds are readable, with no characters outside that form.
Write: h=10 m=20
